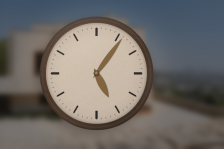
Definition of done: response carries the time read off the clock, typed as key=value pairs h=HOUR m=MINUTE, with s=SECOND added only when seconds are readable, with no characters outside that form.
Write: h=5 m=6
